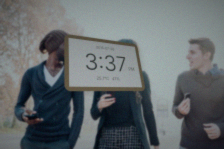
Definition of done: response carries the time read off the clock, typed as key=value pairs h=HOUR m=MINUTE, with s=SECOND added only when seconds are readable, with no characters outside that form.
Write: h=3 m=37
